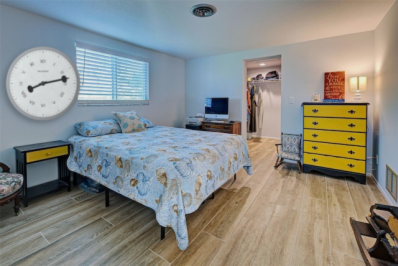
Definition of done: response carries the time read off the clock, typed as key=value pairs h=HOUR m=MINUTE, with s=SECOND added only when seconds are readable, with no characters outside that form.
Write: h=8 m=13
